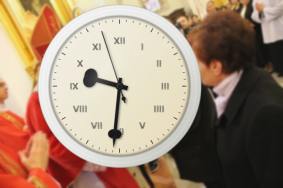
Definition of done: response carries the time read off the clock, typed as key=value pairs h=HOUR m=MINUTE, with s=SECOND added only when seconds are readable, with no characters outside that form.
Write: h=9 m=30 s=57
